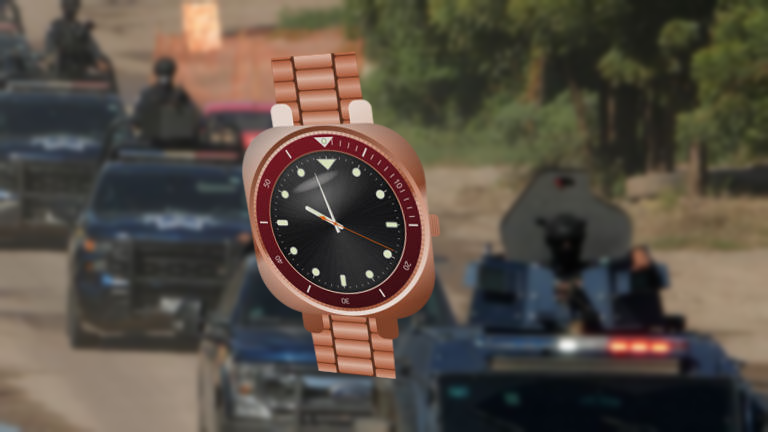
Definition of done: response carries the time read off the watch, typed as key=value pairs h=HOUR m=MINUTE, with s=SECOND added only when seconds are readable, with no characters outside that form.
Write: h=9 m=57 s=19
